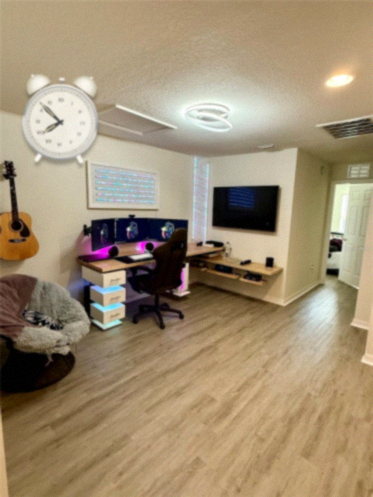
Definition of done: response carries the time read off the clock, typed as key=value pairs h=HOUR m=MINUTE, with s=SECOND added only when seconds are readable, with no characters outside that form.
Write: h=7 m=52
